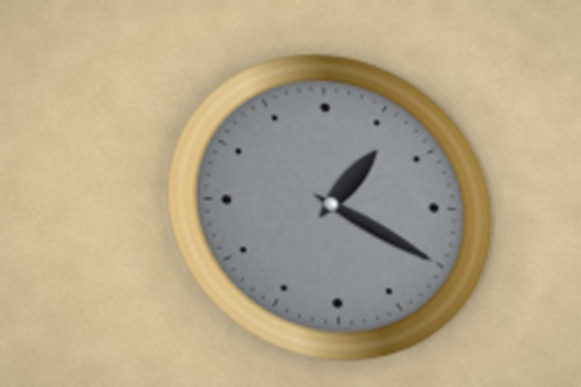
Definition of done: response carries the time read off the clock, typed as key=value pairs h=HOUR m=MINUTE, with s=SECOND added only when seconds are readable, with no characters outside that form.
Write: h=1 m=20
